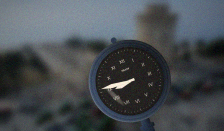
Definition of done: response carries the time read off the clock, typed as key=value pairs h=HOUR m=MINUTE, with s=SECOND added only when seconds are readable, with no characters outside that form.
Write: h=8 m=46
